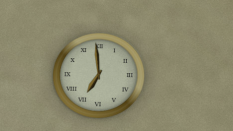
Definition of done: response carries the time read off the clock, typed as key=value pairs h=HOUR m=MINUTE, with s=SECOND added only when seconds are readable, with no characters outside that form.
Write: h=6 m=59
